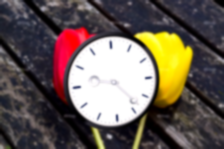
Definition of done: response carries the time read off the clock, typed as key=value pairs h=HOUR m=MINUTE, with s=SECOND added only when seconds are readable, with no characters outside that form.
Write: h=9 m=23
